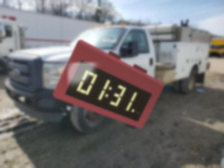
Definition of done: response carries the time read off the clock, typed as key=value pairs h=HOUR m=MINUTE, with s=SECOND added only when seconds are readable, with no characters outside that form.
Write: h=1 m=31
